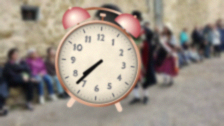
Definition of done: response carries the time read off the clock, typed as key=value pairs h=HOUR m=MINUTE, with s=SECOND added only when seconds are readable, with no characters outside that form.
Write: h=7 m=37
